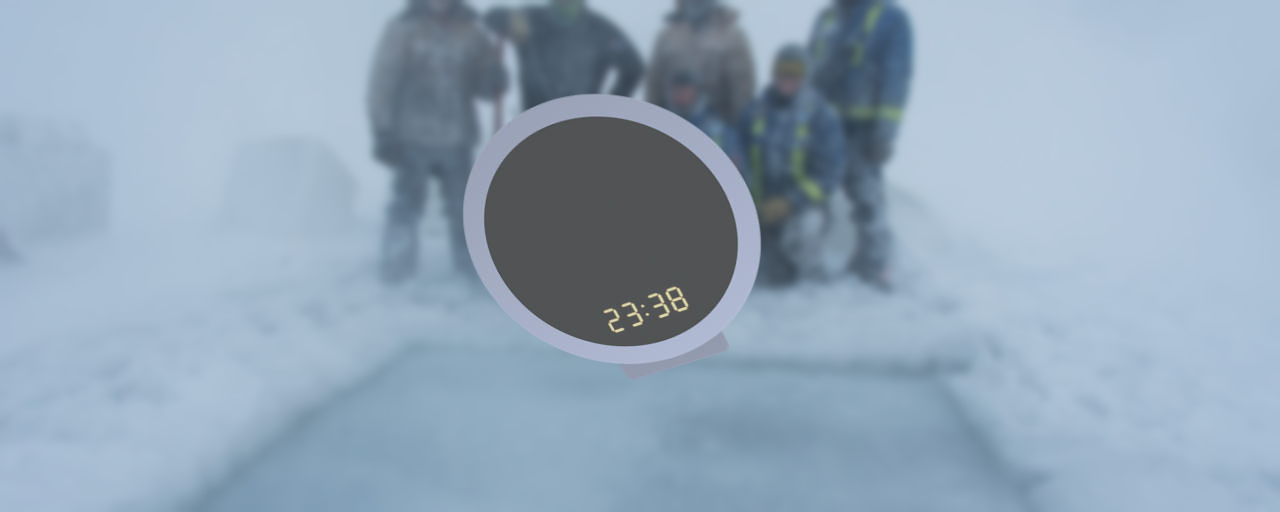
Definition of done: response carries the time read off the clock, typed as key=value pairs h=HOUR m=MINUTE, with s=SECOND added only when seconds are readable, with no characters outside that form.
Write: h=23 m=38
